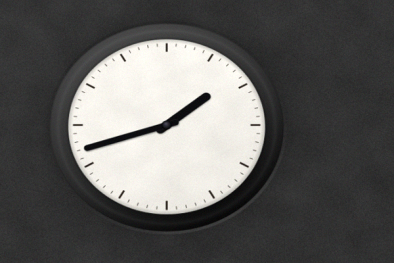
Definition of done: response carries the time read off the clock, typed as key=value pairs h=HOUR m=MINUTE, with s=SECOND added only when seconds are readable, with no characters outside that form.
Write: h=1 m=42
